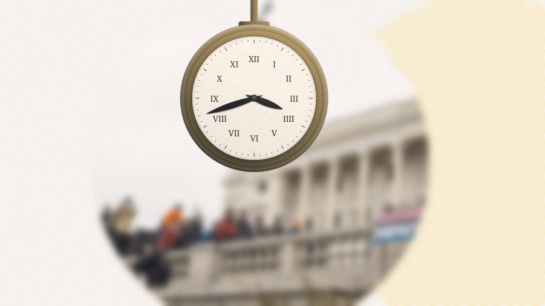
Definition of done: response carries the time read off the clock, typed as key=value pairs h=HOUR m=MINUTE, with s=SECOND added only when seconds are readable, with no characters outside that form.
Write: h=3 m=42
